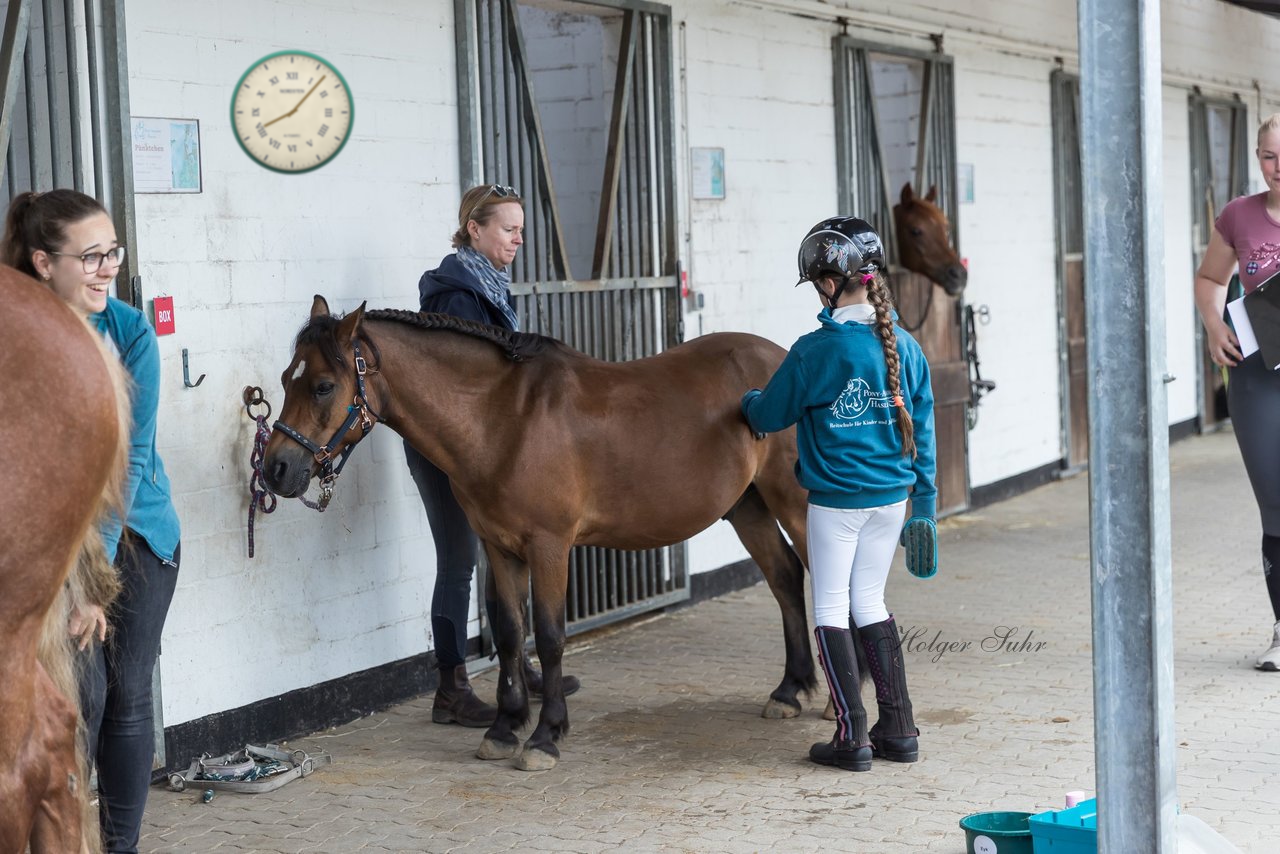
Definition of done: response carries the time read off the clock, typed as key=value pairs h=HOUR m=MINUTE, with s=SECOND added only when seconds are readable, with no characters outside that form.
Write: h=8 m=7
